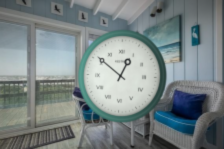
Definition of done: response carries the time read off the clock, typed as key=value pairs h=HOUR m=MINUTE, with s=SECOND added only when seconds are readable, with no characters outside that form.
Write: h=12 m=51
